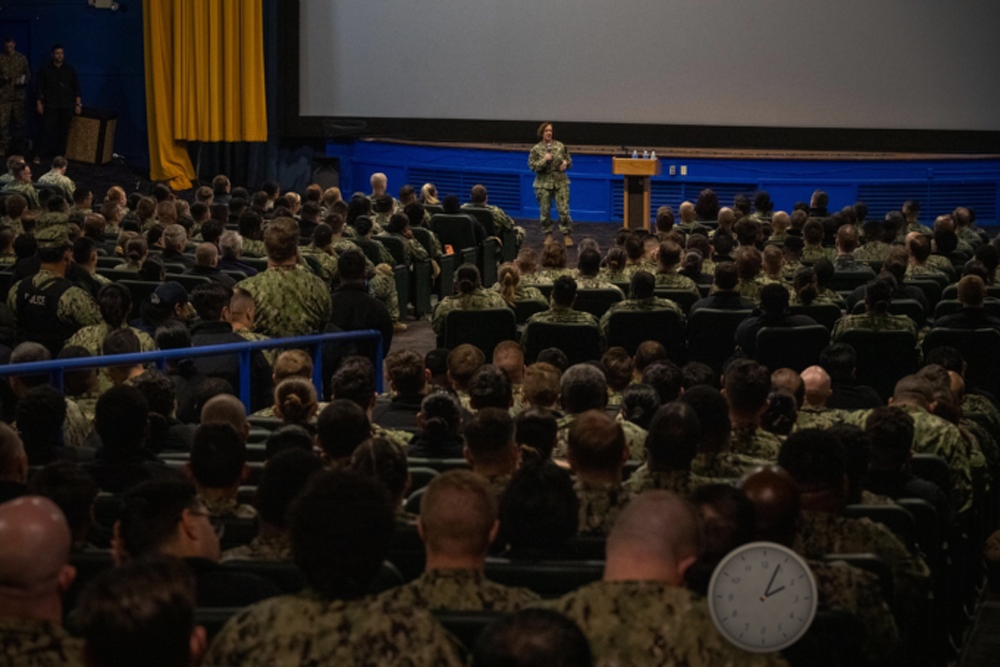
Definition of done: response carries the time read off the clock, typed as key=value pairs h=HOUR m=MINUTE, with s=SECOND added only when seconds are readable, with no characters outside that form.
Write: h=2 m=4
